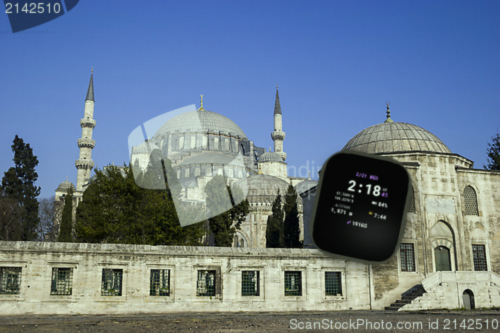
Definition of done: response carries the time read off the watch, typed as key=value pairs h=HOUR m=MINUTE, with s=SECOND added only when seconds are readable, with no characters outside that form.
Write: h=2 m=18
